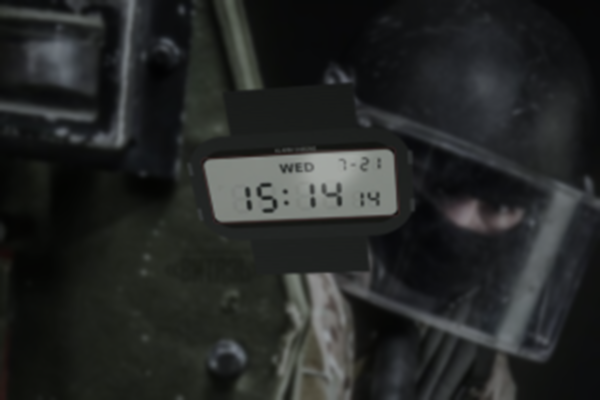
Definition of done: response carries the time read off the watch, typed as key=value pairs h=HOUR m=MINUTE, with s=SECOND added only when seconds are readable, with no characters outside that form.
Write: h=15 m=14 s=14
